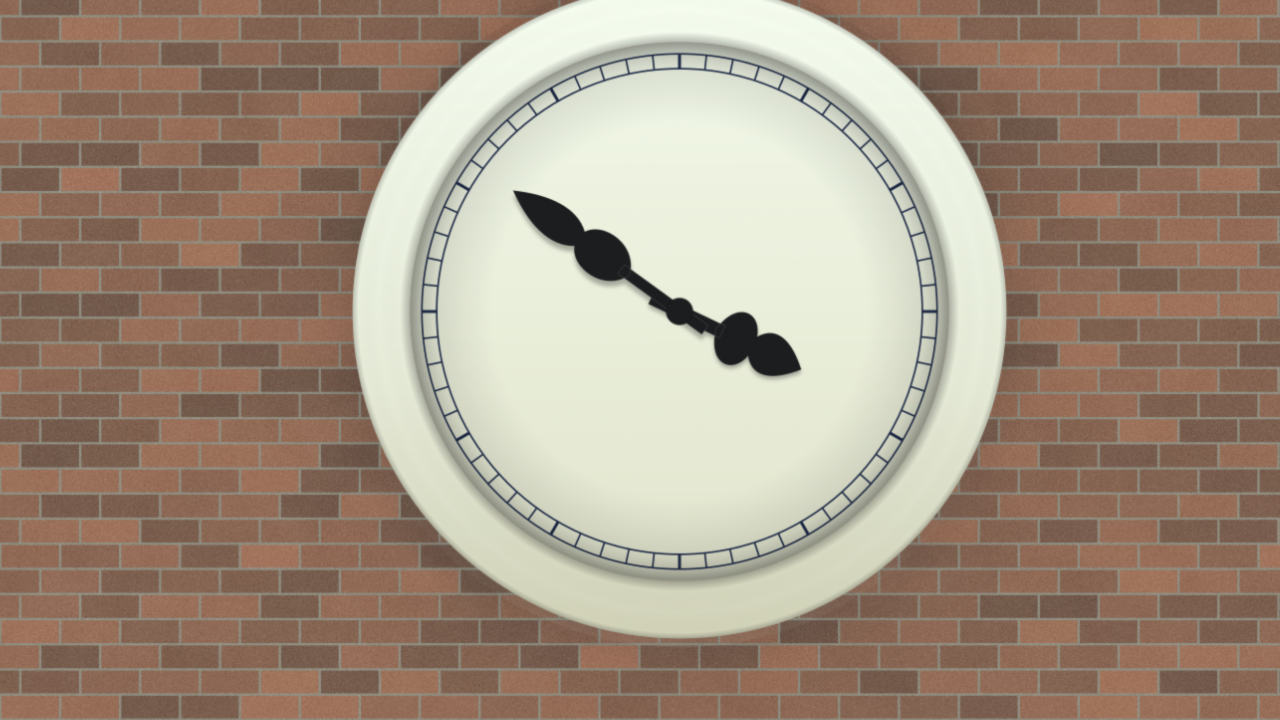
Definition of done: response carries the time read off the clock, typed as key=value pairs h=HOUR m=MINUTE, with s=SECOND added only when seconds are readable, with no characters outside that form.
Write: h=3 m=51
